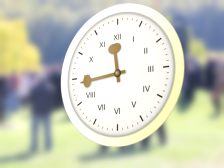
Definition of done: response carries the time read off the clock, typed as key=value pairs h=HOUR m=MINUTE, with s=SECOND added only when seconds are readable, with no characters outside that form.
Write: h=11 m=44
